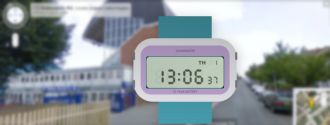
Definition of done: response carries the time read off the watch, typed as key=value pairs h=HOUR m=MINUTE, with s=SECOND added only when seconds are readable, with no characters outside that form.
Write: h=13 m=6 s=37
